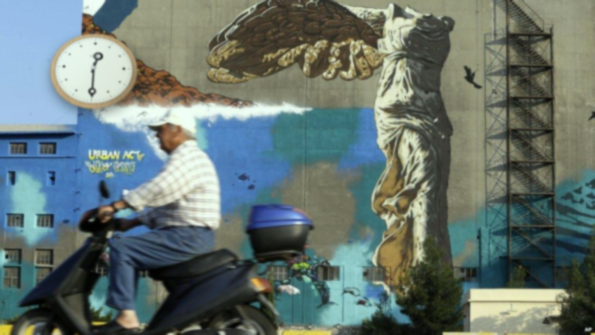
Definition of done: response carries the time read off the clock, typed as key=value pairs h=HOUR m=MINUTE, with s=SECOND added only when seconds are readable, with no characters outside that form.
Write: h=12 m=30
